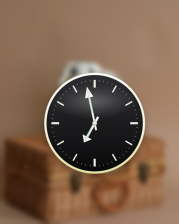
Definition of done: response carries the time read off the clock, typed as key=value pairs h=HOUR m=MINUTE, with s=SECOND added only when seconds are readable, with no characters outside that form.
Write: h=6 m=58
